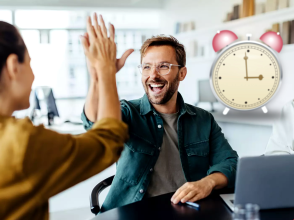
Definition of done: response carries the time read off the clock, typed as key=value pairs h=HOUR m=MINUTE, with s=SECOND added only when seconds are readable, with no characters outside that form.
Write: h=2 m=59
